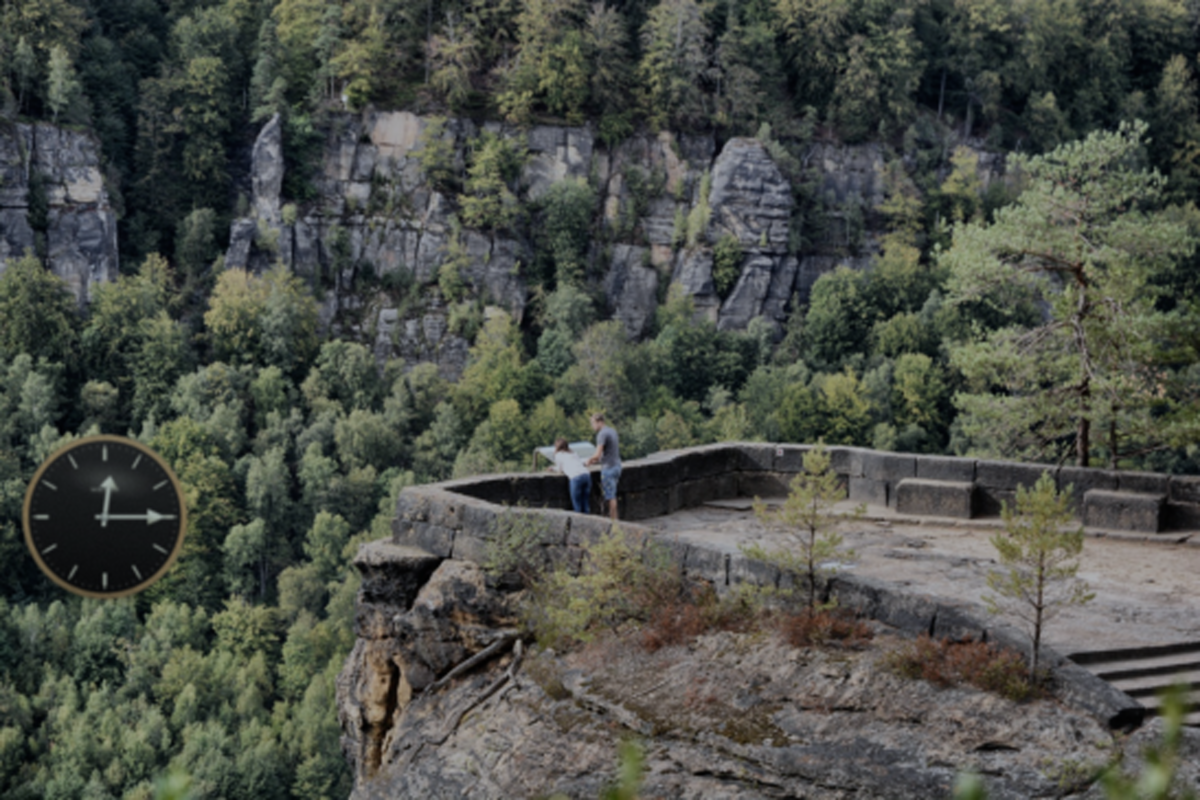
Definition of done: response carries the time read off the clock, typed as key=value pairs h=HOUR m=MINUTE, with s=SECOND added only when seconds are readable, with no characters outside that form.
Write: h=12 m=15
